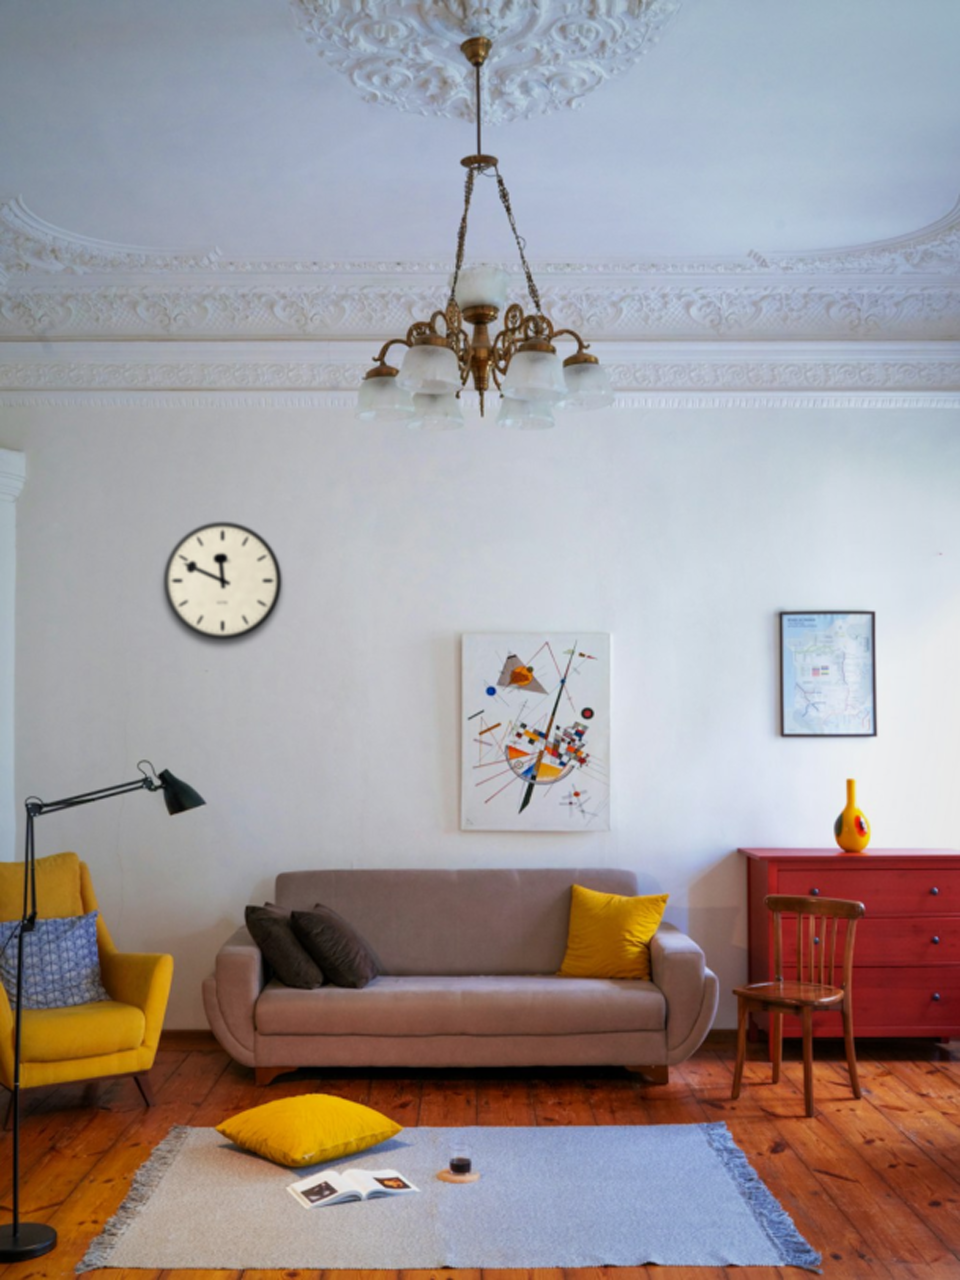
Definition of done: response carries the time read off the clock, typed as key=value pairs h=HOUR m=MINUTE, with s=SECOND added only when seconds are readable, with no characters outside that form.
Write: h=11 m=49
